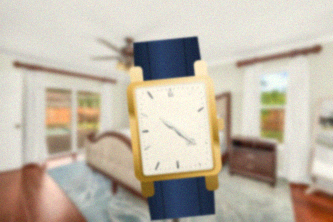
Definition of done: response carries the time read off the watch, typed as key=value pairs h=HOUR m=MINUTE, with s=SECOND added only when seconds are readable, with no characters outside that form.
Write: h=10 m=22
